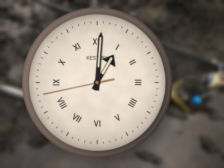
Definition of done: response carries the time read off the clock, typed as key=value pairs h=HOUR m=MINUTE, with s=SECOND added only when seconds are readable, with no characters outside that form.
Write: h=1 m=0 s=43
